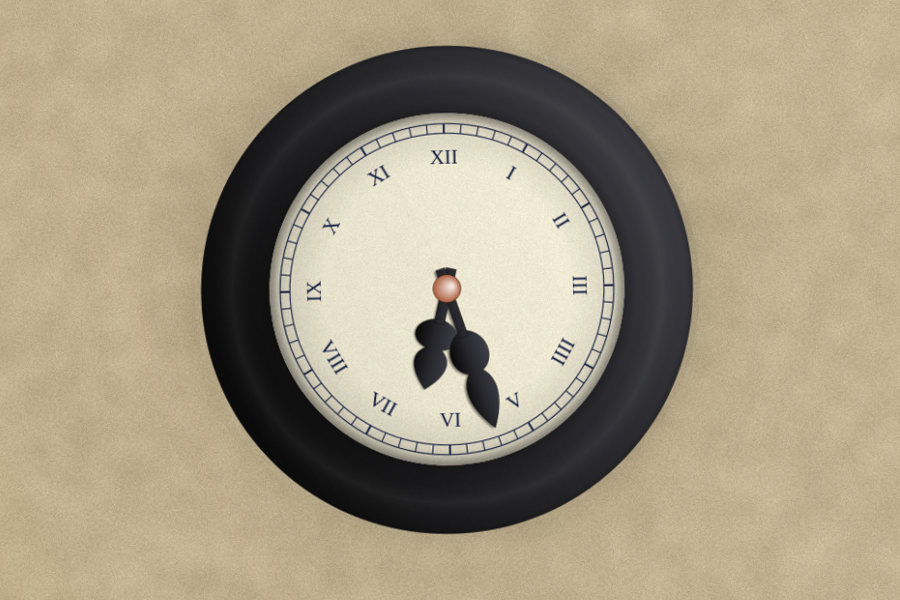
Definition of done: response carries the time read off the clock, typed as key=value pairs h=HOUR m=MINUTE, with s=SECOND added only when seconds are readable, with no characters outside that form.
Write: h=6 m=27
